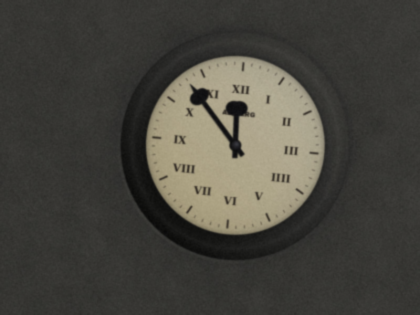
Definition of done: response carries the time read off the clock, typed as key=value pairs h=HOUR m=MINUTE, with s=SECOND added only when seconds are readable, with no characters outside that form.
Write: h=11 m=53
